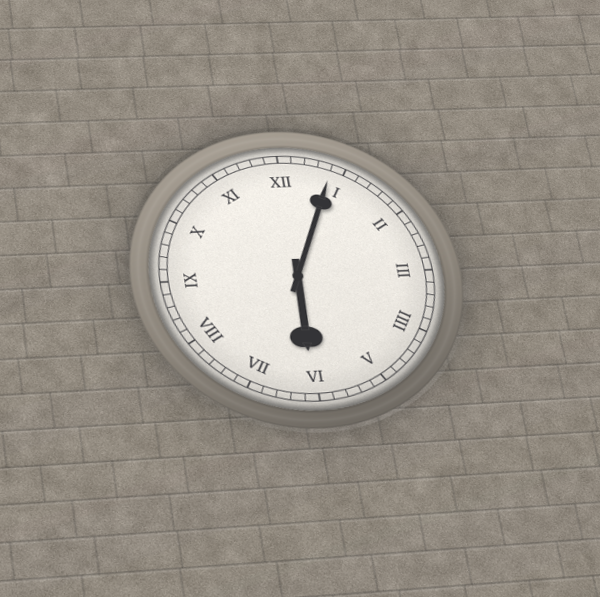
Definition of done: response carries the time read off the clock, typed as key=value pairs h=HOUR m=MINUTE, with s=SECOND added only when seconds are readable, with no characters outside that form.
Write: h=6 m=4
